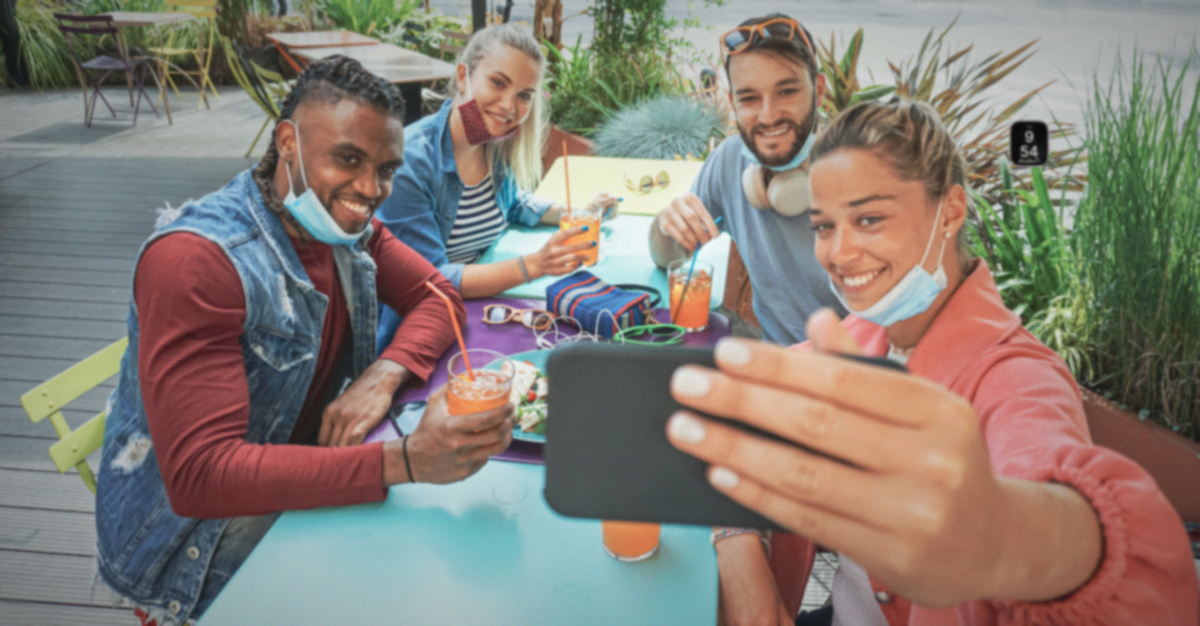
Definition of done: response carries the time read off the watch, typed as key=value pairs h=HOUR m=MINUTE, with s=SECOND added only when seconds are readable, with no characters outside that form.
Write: h=9 m=54
